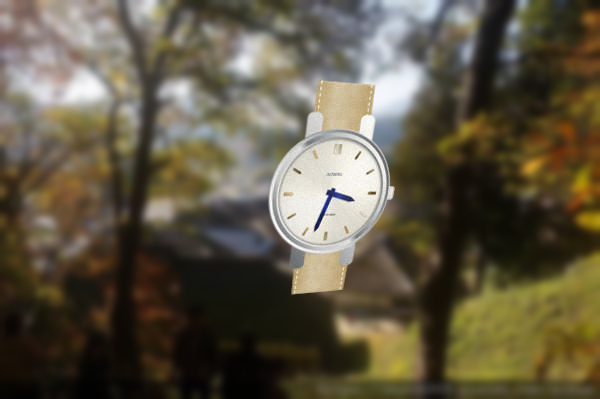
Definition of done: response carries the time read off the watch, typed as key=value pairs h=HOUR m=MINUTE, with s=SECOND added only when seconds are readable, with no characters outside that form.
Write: h=3 m=33
